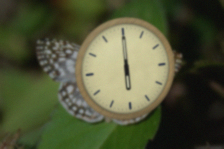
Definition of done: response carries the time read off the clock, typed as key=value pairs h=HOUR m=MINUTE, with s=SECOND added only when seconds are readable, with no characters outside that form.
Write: h=6 m=0
